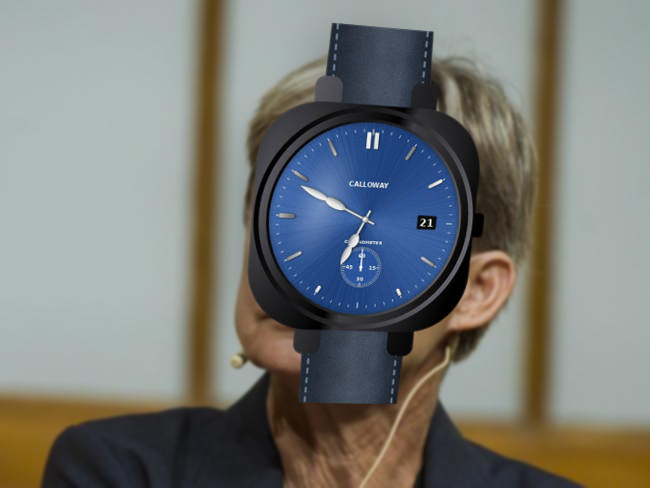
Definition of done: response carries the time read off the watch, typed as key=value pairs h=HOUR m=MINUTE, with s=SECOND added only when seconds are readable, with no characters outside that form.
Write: h=6 m=49
